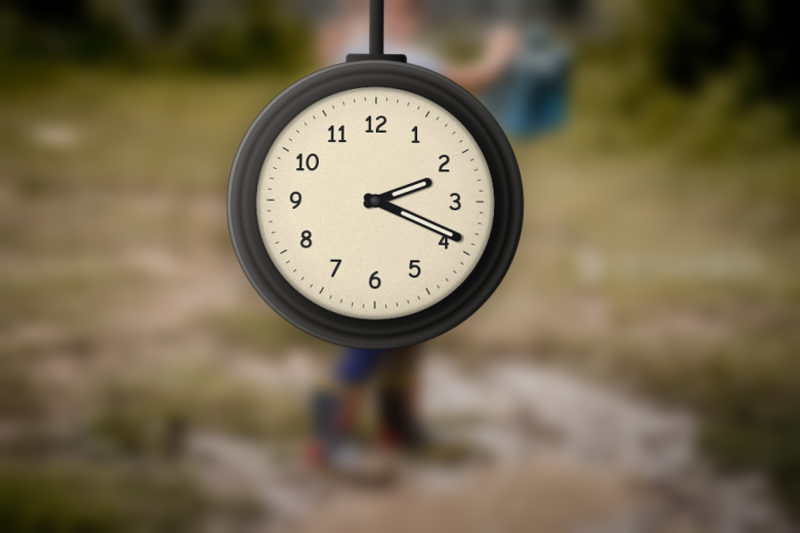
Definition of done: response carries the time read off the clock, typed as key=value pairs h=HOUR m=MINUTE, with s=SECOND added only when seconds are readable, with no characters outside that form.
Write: h=2 m=19
